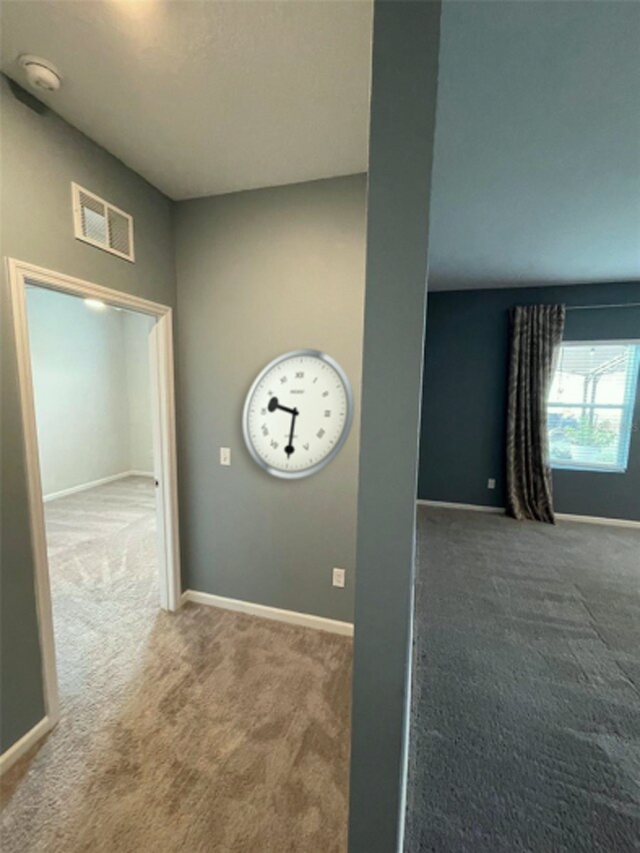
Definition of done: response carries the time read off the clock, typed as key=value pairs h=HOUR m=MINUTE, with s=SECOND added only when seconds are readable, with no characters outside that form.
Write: h=9 m=30
